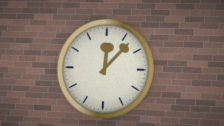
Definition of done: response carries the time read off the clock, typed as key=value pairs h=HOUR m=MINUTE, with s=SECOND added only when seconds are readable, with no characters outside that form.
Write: h=12 m=7
